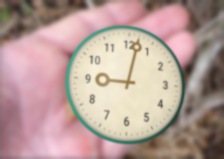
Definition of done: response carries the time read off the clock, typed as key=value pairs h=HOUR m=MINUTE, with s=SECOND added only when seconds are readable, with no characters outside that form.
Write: h=9 m=2
